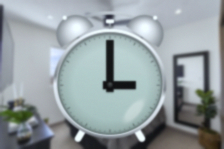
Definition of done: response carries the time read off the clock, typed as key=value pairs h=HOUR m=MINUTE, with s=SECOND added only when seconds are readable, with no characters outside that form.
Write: h=3 m=0
